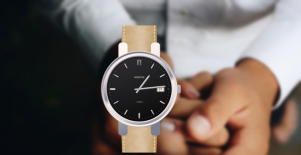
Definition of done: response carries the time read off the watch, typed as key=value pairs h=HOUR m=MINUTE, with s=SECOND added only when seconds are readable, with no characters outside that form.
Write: h=1 m=14
